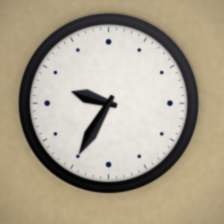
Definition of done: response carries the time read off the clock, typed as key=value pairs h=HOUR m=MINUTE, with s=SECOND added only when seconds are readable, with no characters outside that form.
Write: h=9 m=35
